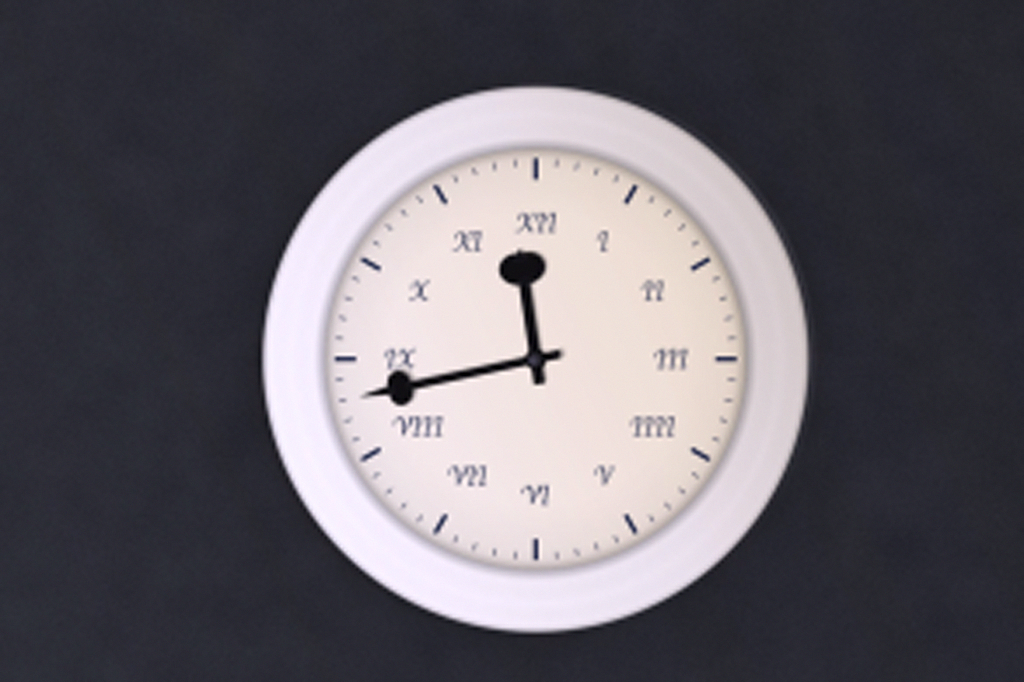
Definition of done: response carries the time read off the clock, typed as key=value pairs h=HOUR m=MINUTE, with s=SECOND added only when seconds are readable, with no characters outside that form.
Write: h=11 m=43
